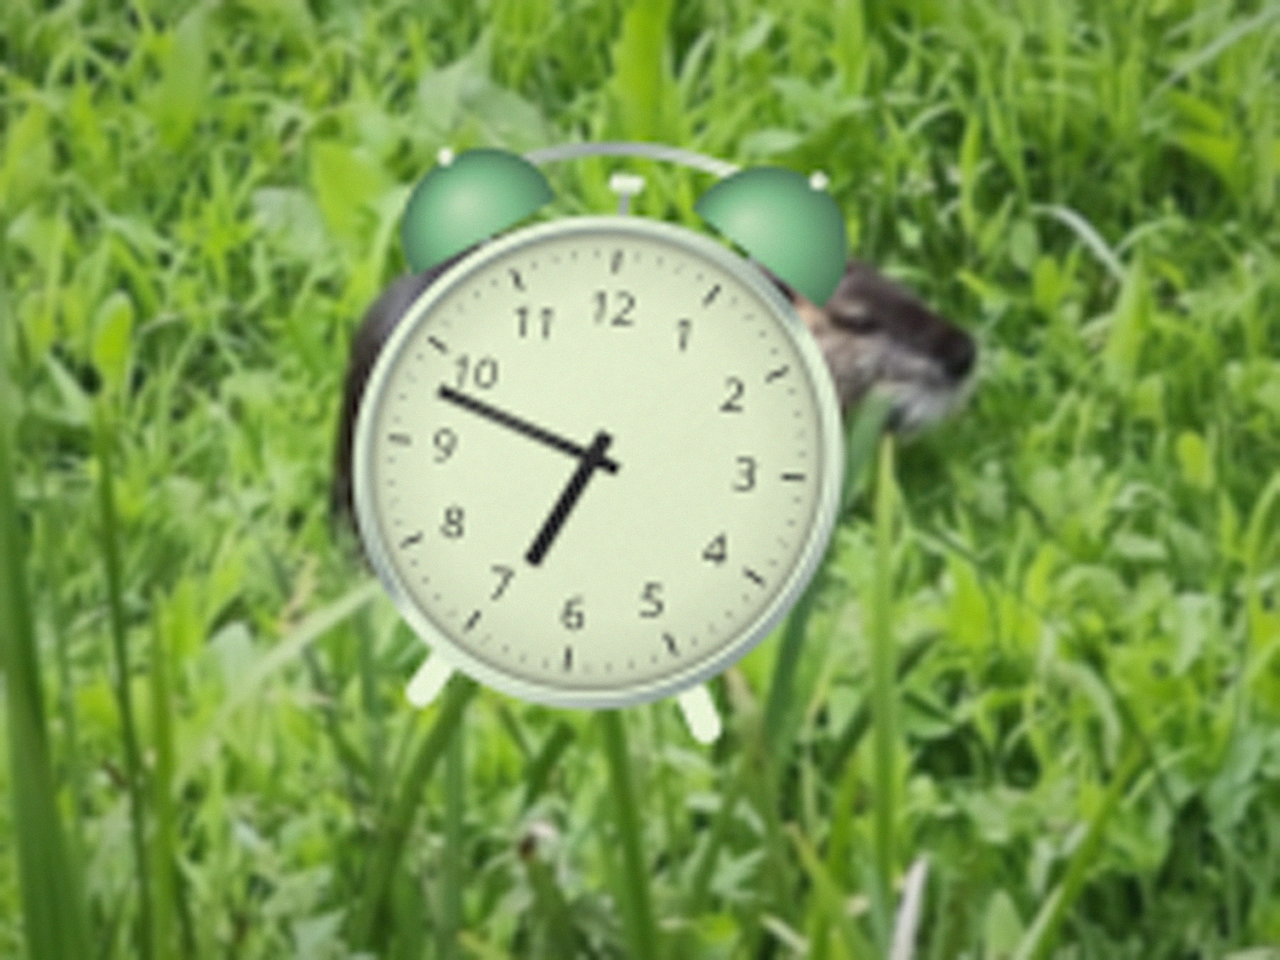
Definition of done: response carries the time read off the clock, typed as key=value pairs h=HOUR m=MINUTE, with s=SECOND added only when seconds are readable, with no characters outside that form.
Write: h=6 m=48
